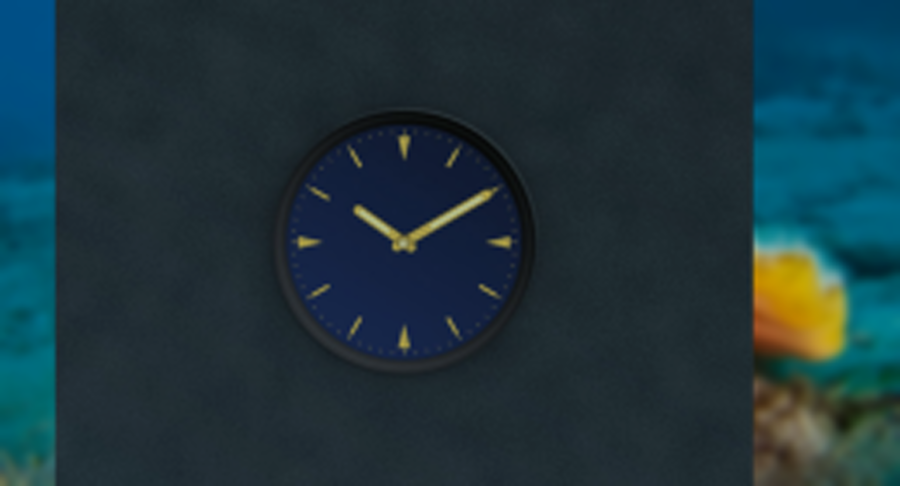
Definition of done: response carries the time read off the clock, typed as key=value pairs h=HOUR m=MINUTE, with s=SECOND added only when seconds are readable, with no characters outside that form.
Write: h=10 m=10
